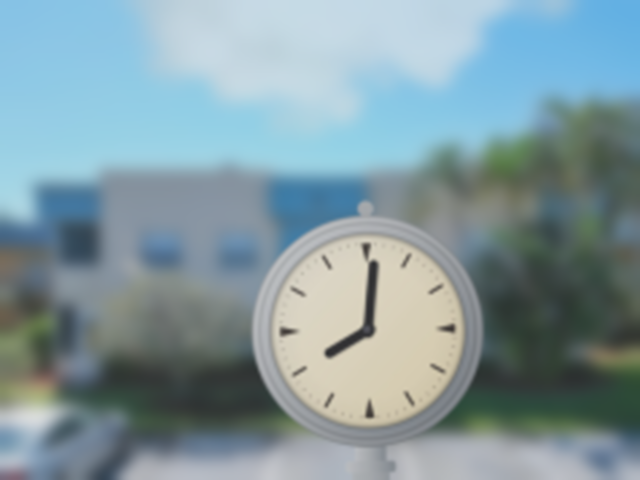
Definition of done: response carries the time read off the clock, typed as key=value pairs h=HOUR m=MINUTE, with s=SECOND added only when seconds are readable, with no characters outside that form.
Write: h=8 m=1
